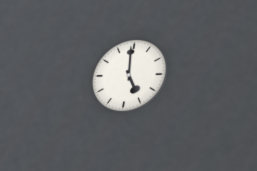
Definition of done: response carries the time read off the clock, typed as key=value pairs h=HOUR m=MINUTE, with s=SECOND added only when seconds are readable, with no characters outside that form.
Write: h=4 m=59
